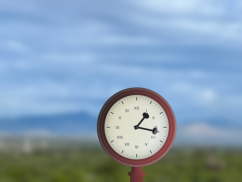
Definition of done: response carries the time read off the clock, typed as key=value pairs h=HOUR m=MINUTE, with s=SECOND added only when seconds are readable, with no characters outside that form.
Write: h=1 m=17
